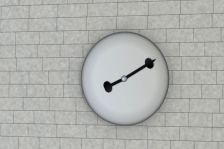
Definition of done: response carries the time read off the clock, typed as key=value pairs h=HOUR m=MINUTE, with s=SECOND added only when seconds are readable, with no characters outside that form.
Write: h=8 m=10
